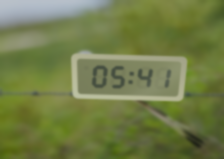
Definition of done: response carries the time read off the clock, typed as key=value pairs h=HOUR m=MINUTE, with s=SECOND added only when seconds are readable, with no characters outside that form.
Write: h=5 m=41
